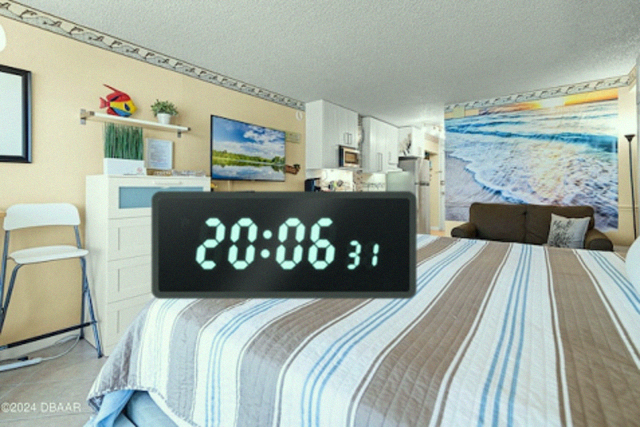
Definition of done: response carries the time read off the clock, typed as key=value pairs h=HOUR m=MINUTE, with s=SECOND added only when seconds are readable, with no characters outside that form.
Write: h=20 m=6 s=31
